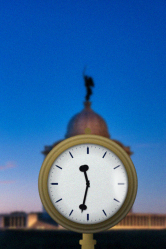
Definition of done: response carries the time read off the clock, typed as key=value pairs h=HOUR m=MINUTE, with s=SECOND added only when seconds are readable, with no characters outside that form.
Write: h=11 m=32
